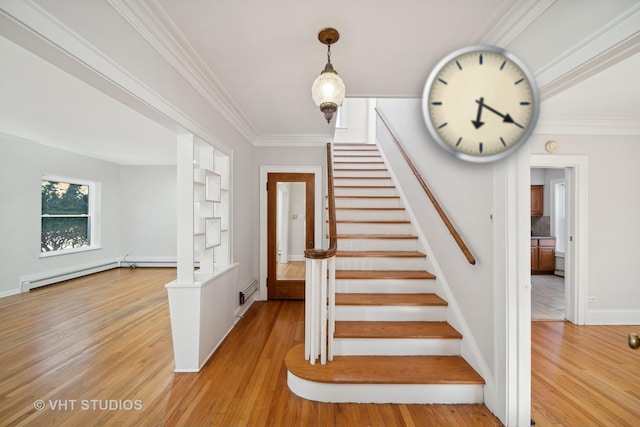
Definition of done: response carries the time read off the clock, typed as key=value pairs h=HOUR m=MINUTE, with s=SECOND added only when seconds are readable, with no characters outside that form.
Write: h=6 m=20
